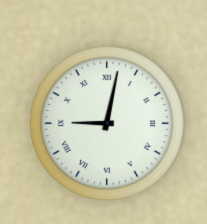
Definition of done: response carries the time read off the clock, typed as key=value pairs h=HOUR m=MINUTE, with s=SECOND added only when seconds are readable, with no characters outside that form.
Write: h=9 m=2
